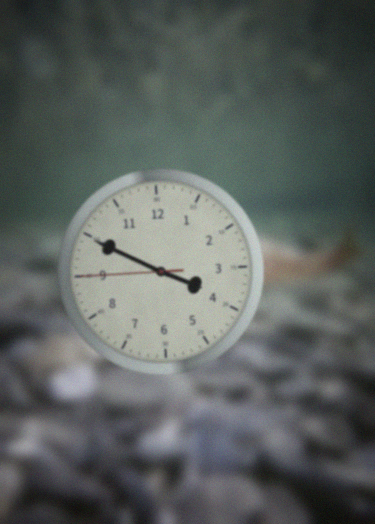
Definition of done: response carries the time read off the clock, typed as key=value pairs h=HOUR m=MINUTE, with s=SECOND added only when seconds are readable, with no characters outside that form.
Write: h=3 m=49 s=45
